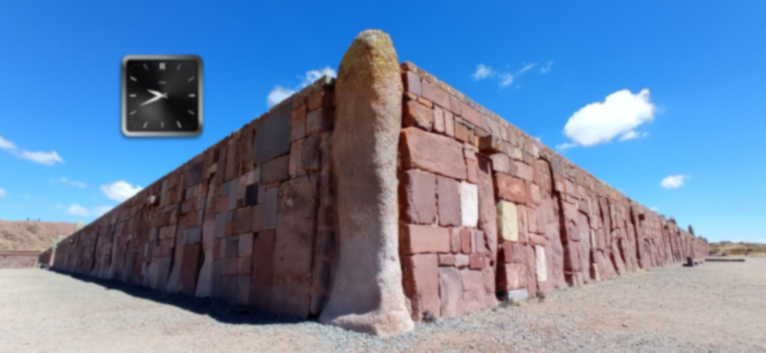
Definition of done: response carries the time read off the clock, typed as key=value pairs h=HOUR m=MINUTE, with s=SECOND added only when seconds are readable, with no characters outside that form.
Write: h=9 m=41
